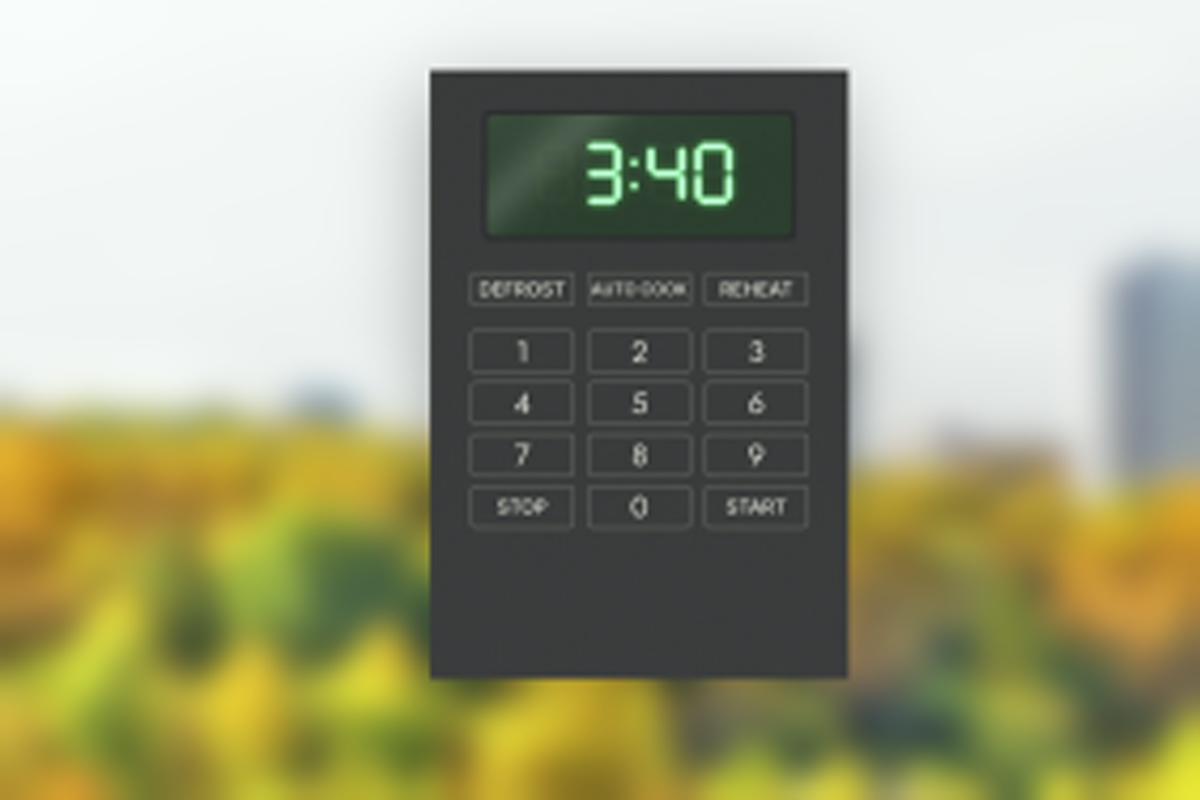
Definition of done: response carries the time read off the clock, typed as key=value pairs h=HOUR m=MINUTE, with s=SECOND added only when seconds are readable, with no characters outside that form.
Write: h=3 m=40
